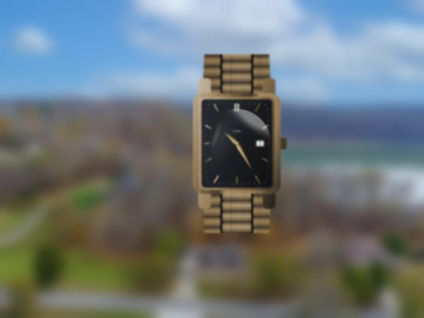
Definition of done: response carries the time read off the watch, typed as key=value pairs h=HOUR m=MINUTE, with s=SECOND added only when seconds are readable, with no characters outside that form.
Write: h=10 m=25
